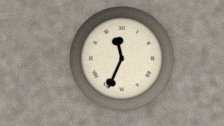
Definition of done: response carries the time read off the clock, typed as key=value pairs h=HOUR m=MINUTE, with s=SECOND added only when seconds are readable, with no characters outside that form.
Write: h=11 m=34
